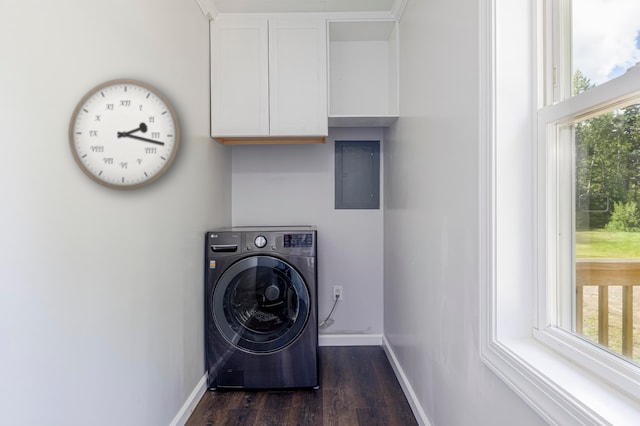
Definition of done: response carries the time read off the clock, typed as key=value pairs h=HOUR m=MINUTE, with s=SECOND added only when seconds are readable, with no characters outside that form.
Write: h=2 m=17
